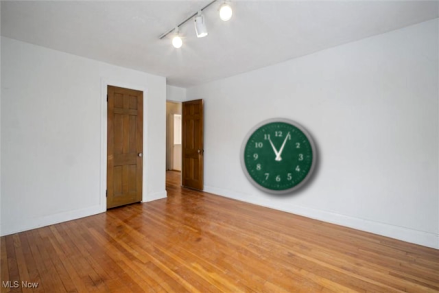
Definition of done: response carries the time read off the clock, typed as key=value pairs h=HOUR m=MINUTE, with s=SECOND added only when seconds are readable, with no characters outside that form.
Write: h=11 m=4
